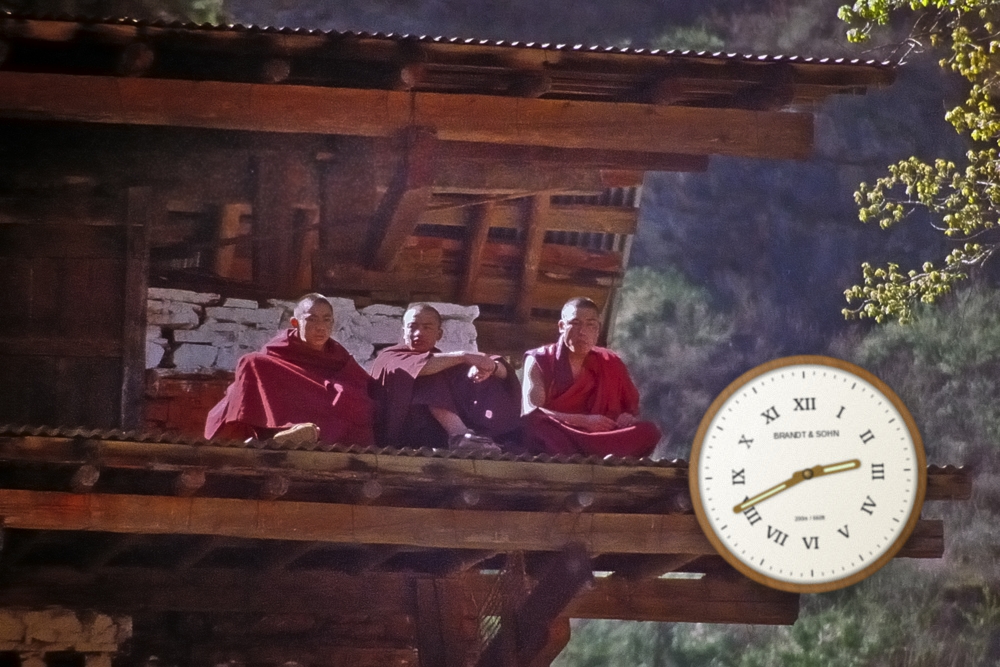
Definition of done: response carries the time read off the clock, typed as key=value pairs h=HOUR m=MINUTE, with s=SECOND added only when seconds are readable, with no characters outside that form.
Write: h=2 m=41
